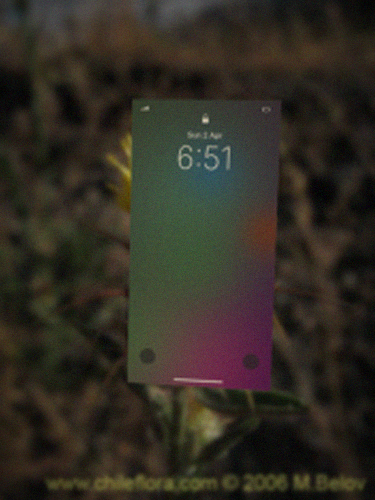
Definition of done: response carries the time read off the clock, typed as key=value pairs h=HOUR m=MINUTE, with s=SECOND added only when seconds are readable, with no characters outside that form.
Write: h=6 m=51
